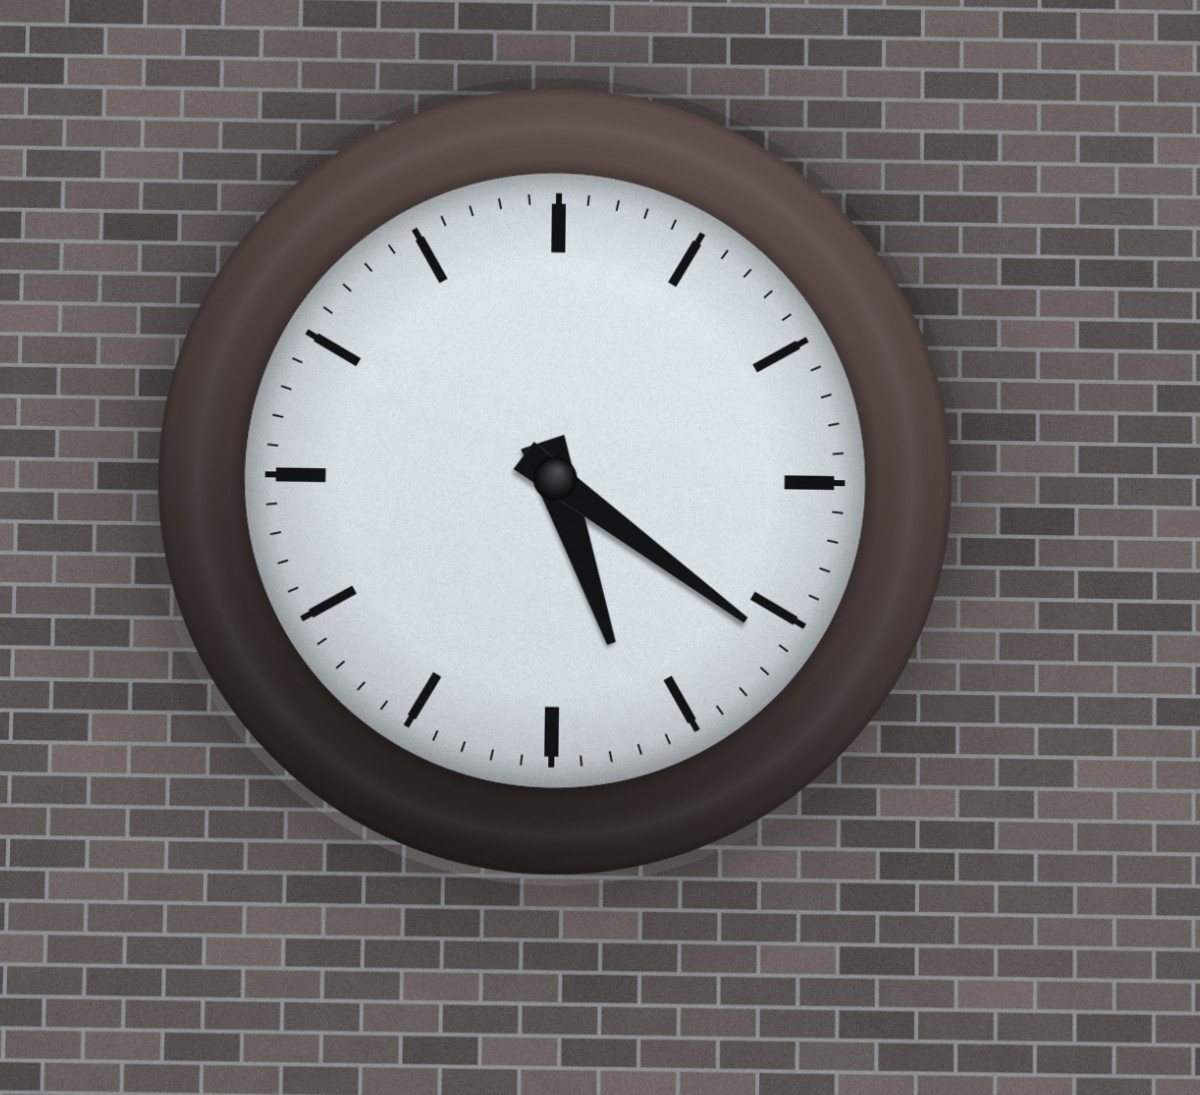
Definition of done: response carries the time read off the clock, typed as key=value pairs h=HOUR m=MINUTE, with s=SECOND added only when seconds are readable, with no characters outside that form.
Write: h=5 m=21
